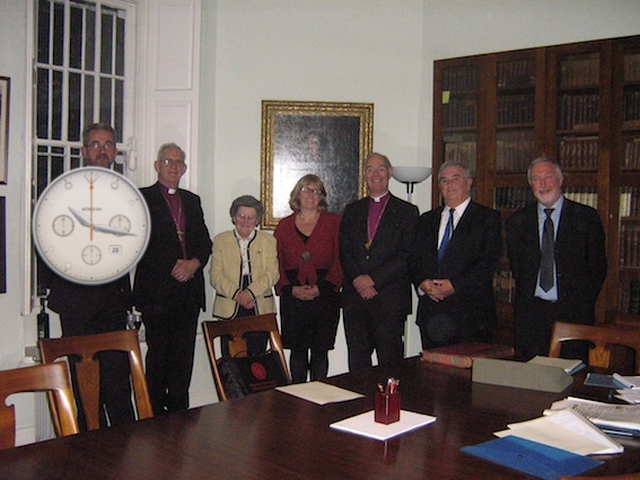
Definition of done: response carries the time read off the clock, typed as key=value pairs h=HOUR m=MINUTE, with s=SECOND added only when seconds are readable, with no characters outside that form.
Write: h=10 m=17
